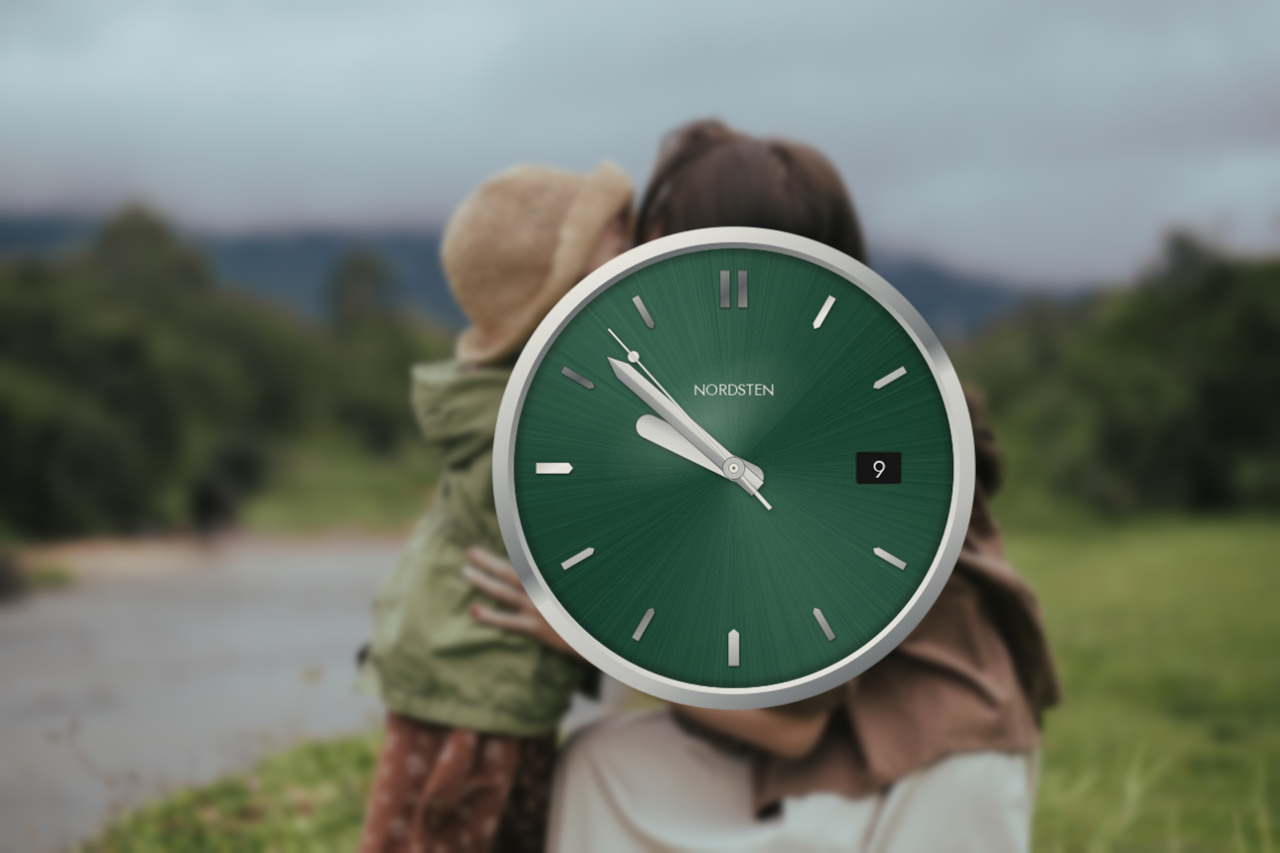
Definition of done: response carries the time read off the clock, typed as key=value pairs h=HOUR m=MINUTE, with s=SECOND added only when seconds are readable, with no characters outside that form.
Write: h=9 m=51 s=53
